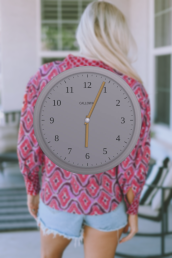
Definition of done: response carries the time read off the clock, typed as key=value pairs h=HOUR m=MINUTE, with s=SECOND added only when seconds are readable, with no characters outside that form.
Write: h=6 m=4
